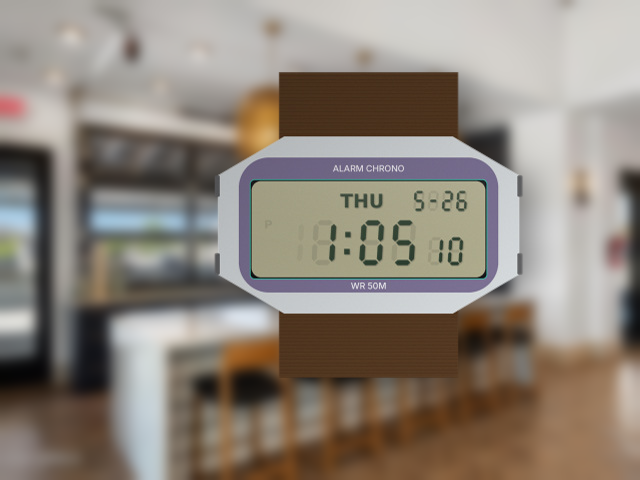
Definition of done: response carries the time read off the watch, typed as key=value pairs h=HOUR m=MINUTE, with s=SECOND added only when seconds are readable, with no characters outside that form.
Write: h=1 m=5 s=10
